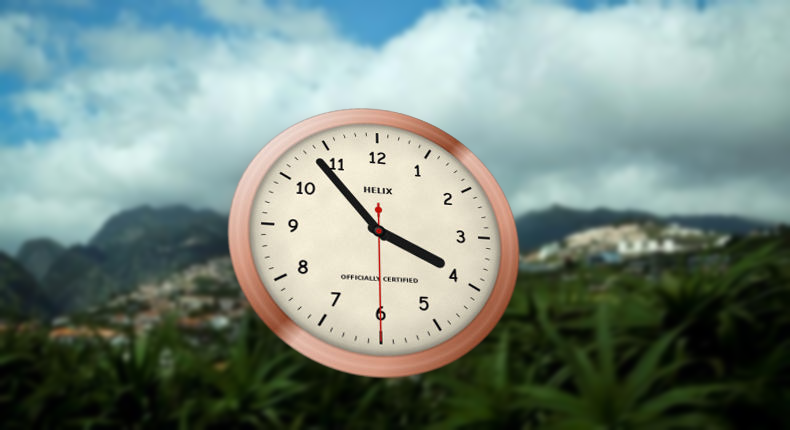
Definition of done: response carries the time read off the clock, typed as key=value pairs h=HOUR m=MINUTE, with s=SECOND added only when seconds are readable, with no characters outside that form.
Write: h=3 m=53 s=30
